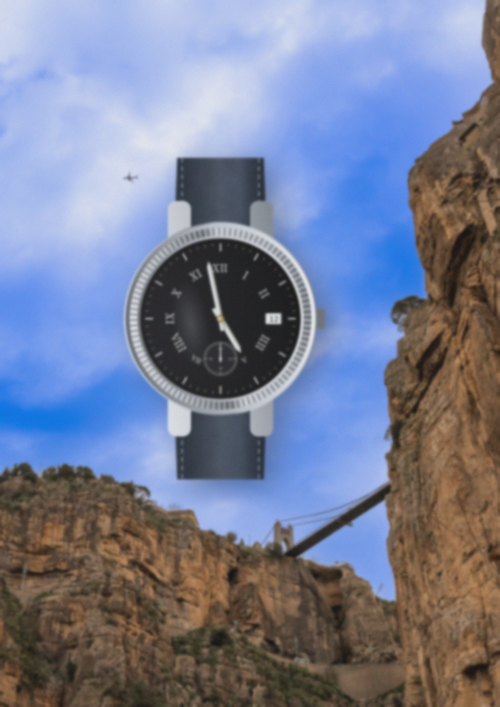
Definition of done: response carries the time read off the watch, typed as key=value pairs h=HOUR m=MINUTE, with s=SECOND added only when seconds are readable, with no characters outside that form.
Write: h=4 m=58
